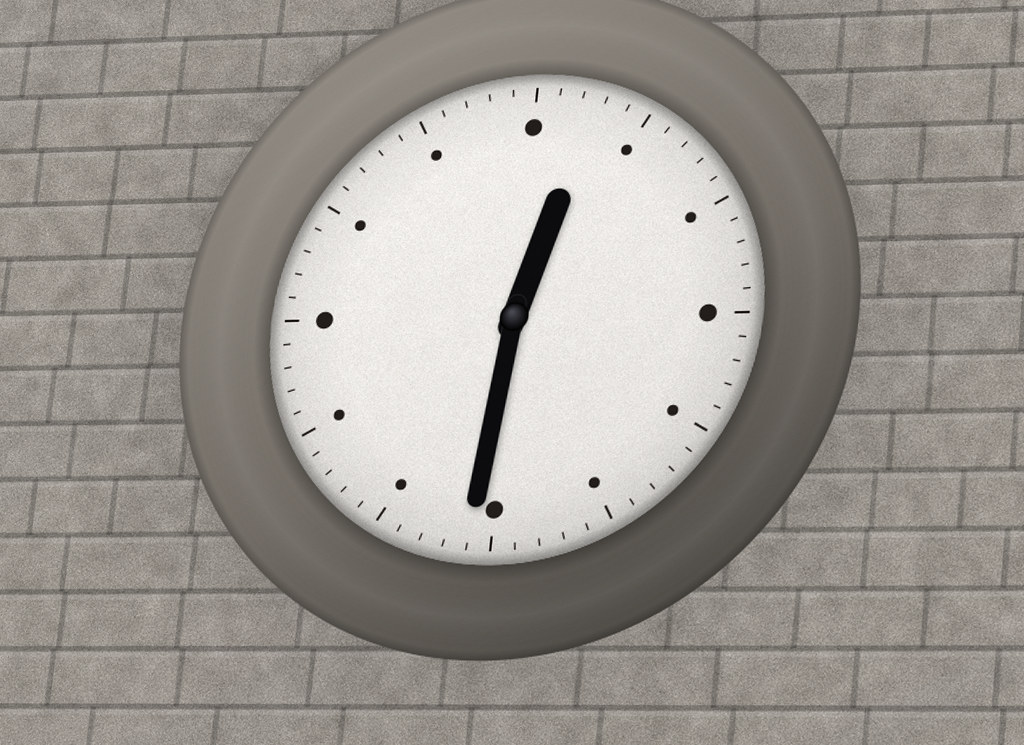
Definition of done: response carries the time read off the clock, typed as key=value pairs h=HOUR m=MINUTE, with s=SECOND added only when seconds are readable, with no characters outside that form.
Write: h=12 m=31
